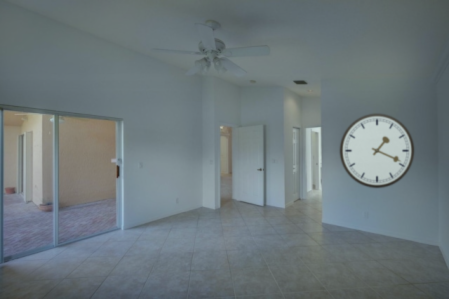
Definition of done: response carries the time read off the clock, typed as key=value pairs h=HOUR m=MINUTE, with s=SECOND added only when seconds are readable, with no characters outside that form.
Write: h=1 m=19
